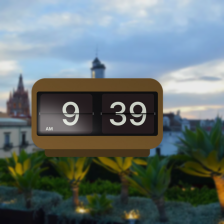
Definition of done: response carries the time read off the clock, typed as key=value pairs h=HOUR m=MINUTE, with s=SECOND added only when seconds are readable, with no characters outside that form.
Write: h=9 m=39
